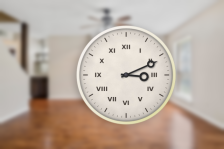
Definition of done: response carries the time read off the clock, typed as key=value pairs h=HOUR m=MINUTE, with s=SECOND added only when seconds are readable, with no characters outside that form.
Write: h=3 m=11
